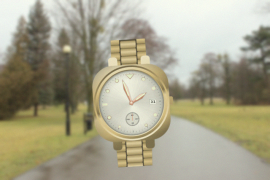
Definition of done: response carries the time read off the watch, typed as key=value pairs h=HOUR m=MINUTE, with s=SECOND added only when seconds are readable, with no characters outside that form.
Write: h=1 m=57
